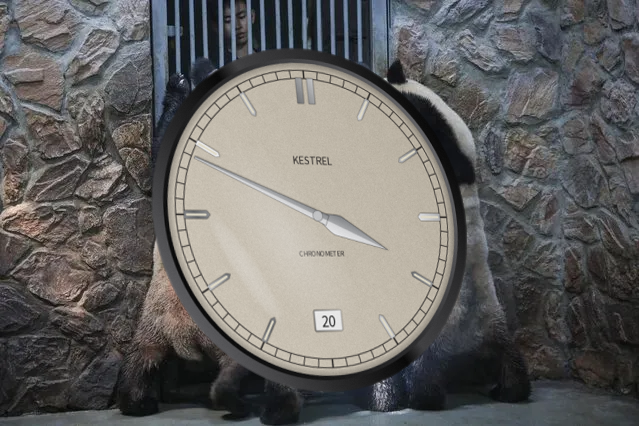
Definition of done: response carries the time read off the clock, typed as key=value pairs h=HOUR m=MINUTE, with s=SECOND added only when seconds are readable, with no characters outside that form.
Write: h=3 m=49
